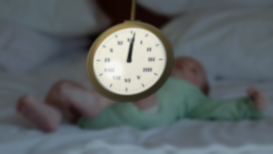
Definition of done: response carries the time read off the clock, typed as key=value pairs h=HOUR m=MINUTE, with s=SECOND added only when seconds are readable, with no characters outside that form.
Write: h=12 m=1
